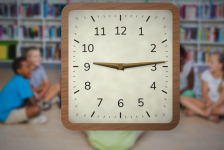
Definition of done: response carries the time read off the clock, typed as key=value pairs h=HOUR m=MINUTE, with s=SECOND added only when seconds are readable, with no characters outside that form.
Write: h=9 m=14
